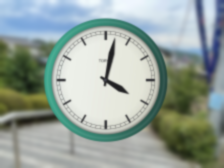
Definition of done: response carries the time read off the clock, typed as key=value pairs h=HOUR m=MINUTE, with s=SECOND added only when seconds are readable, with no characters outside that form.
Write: h=4 m=2
